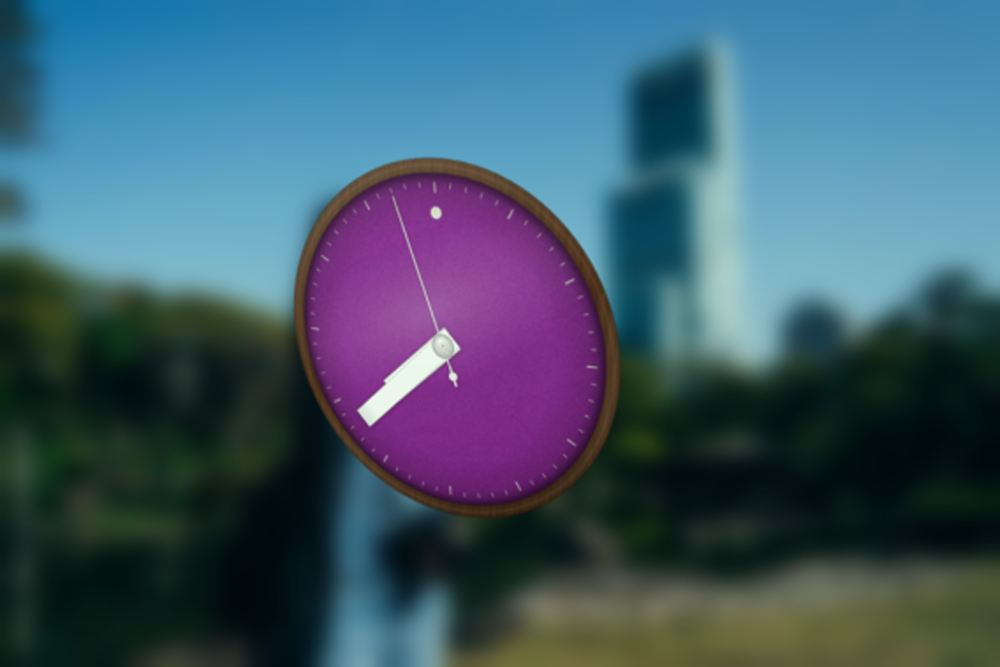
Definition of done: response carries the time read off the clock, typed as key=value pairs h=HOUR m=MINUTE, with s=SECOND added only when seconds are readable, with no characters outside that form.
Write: h=7 m=37 s=57
